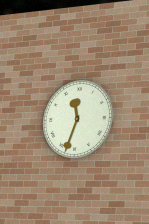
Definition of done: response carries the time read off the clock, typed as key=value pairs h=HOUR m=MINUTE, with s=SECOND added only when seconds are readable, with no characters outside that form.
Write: h=11 m=33
